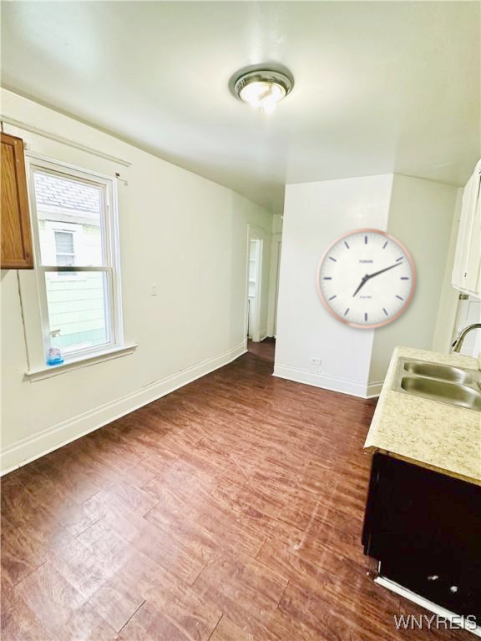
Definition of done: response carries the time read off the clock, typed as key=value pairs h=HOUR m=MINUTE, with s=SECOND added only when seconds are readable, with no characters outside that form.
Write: h=7 m=11
